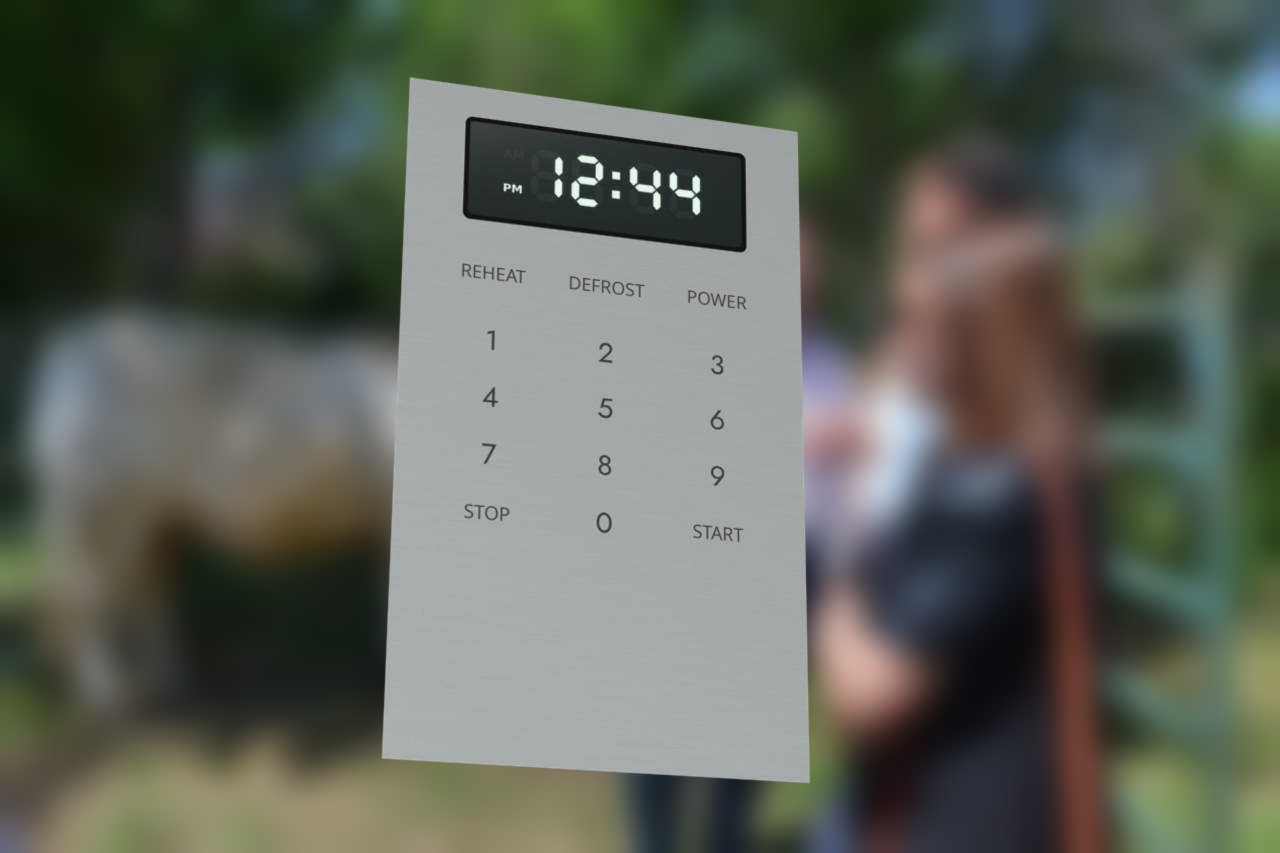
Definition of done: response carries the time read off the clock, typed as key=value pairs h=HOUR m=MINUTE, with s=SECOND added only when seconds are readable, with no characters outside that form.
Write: h=12 m=44
